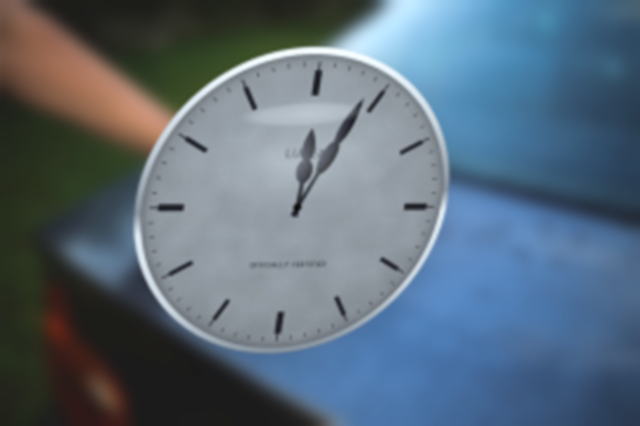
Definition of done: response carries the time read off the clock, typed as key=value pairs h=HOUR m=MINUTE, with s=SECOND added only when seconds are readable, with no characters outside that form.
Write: h=12 m=4
